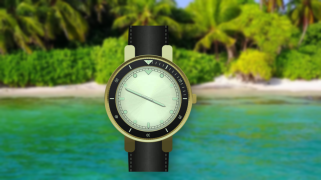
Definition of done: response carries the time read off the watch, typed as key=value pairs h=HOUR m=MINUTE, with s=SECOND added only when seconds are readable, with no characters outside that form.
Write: h=3 m=49
